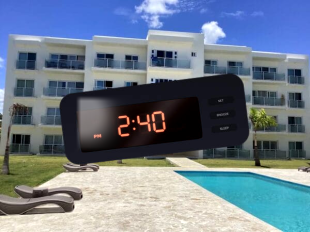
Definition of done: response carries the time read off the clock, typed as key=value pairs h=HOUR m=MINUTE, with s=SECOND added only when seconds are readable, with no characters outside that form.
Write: h=2 m=40
